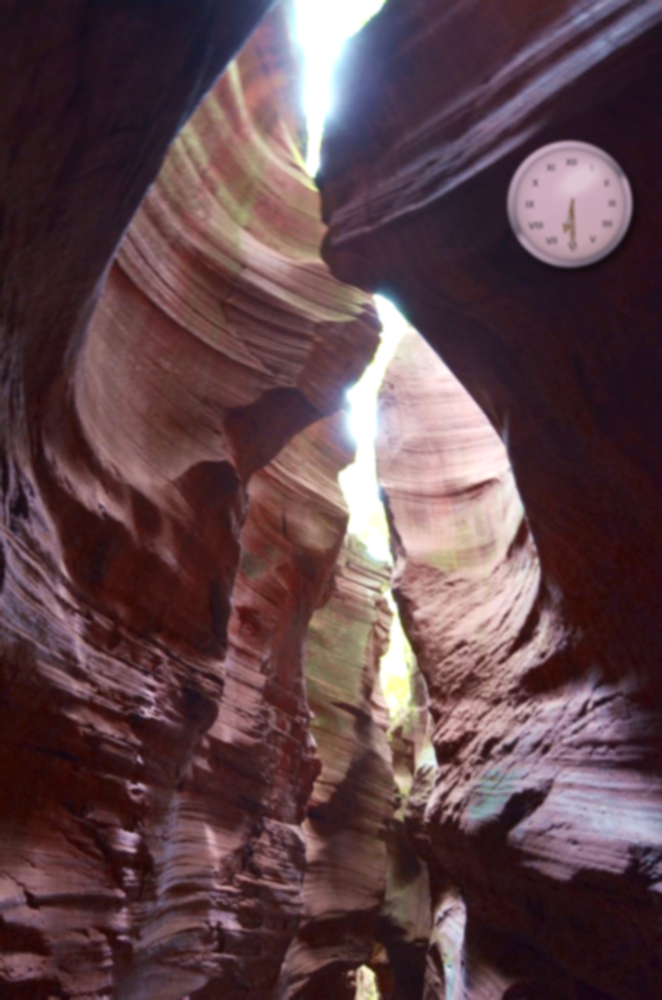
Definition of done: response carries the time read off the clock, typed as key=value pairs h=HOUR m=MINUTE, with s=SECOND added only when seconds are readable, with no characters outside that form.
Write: h=6 m=30
